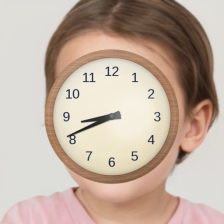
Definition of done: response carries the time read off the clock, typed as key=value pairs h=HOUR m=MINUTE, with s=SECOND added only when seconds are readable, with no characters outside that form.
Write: h=8 m=41
